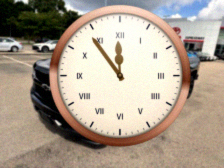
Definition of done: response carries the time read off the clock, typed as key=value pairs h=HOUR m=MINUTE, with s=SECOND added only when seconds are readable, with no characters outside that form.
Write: h=11 m=54
